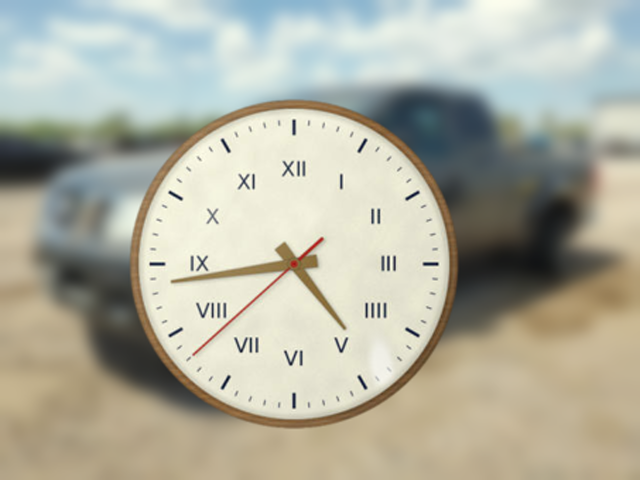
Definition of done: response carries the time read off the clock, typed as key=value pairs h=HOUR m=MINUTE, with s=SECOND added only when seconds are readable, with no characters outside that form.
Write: h=4 m=43 s=38
